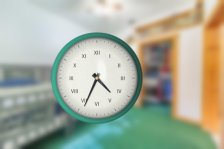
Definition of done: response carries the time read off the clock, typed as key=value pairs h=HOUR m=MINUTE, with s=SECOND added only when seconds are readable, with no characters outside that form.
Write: h=4 m=34
